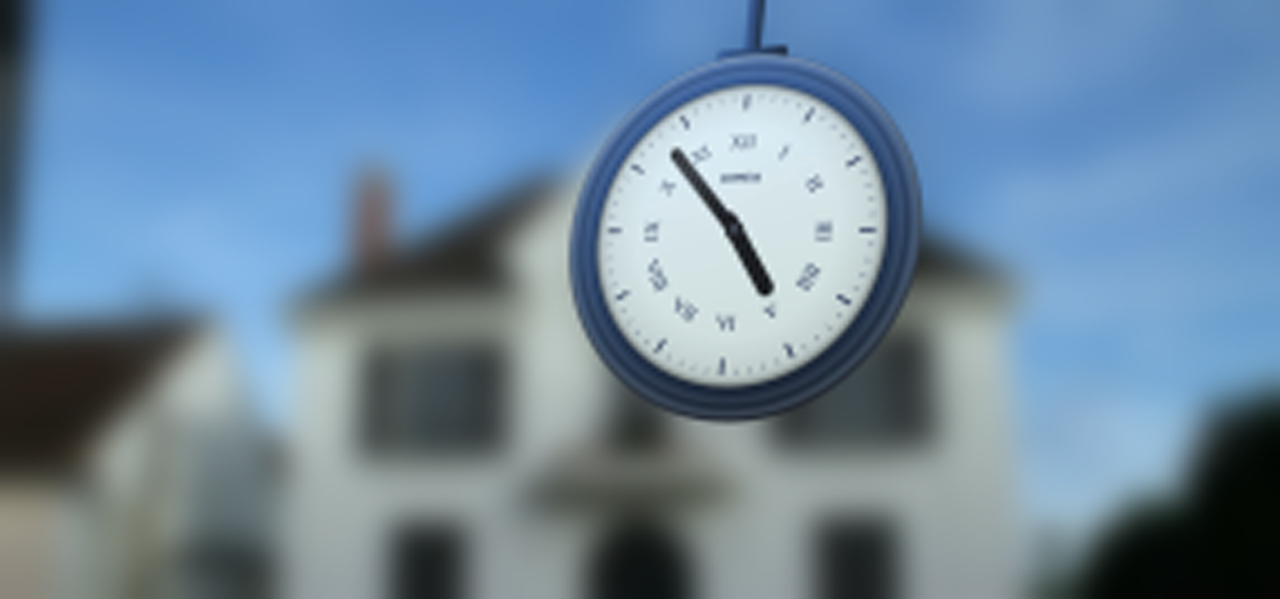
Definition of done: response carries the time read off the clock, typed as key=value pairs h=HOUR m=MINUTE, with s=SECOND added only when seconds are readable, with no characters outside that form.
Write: h=4 m=53
